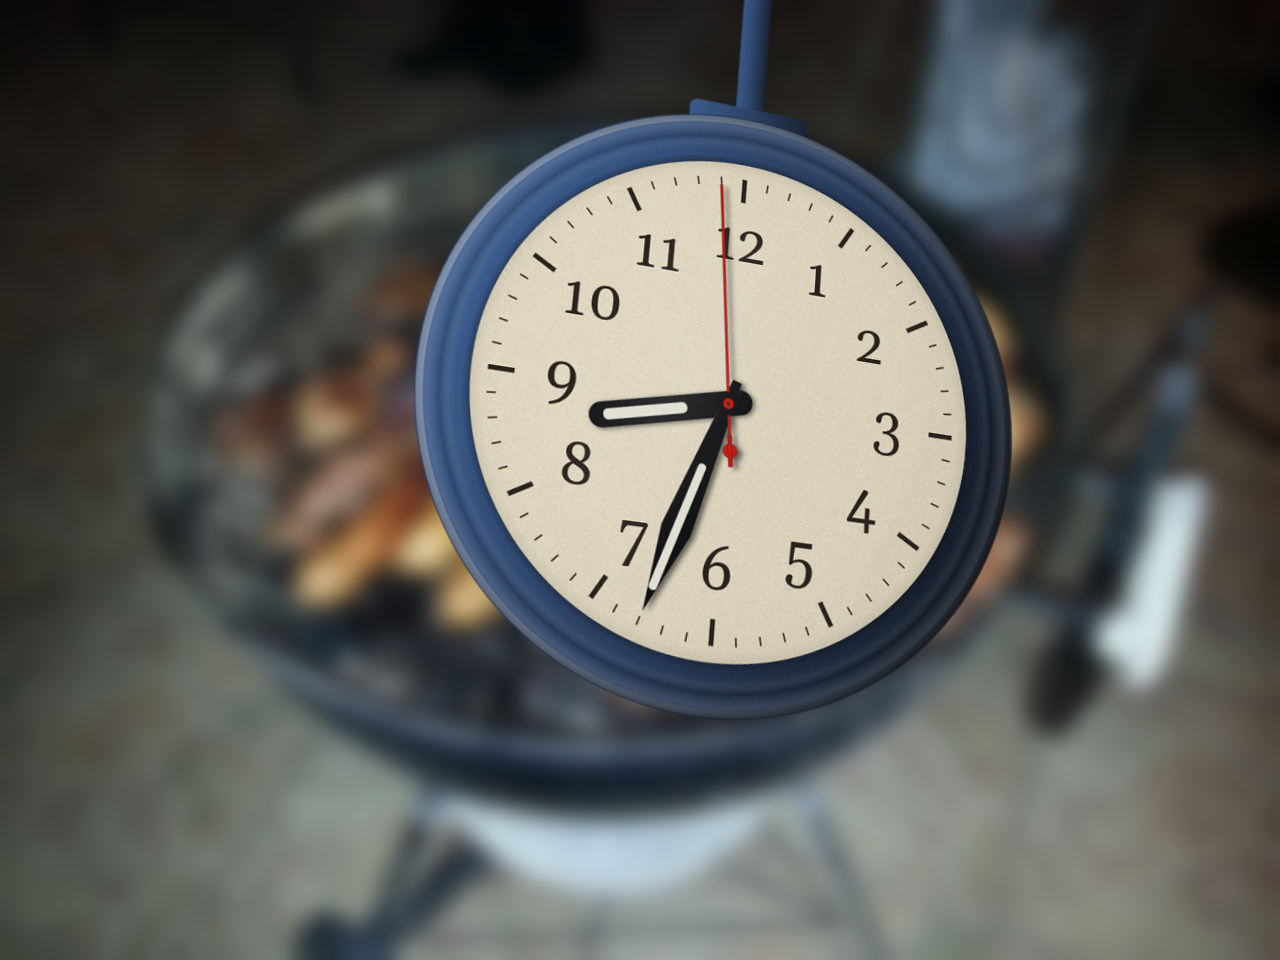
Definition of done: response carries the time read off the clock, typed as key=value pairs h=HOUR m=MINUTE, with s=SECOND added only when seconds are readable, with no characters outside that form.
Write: h=8 m=32 s=59
